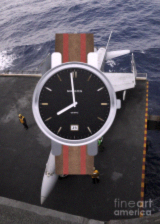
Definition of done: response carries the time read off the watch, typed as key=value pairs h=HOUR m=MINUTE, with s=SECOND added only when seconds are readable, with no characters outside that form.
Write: h=7 m=59
